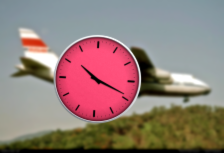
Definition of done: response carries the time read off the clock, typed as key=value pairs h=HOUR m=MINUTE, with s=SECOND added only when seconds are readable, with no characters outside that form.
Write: h=10 m=19
